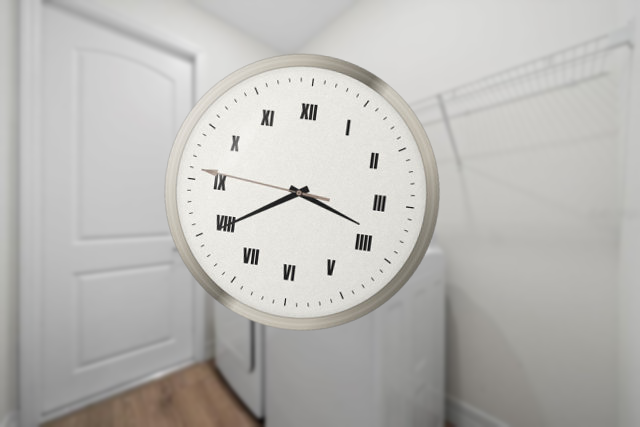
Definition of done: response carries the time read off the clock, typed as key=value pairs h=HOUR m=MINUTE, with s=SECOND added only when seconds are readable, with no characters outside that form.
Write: h=3 m=39 s=46
